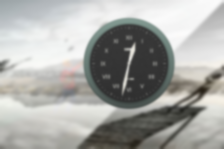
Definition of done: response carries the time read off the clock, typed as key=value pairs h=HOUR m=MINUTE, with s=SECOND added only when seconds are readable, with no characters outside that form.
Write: h=12 m=32
